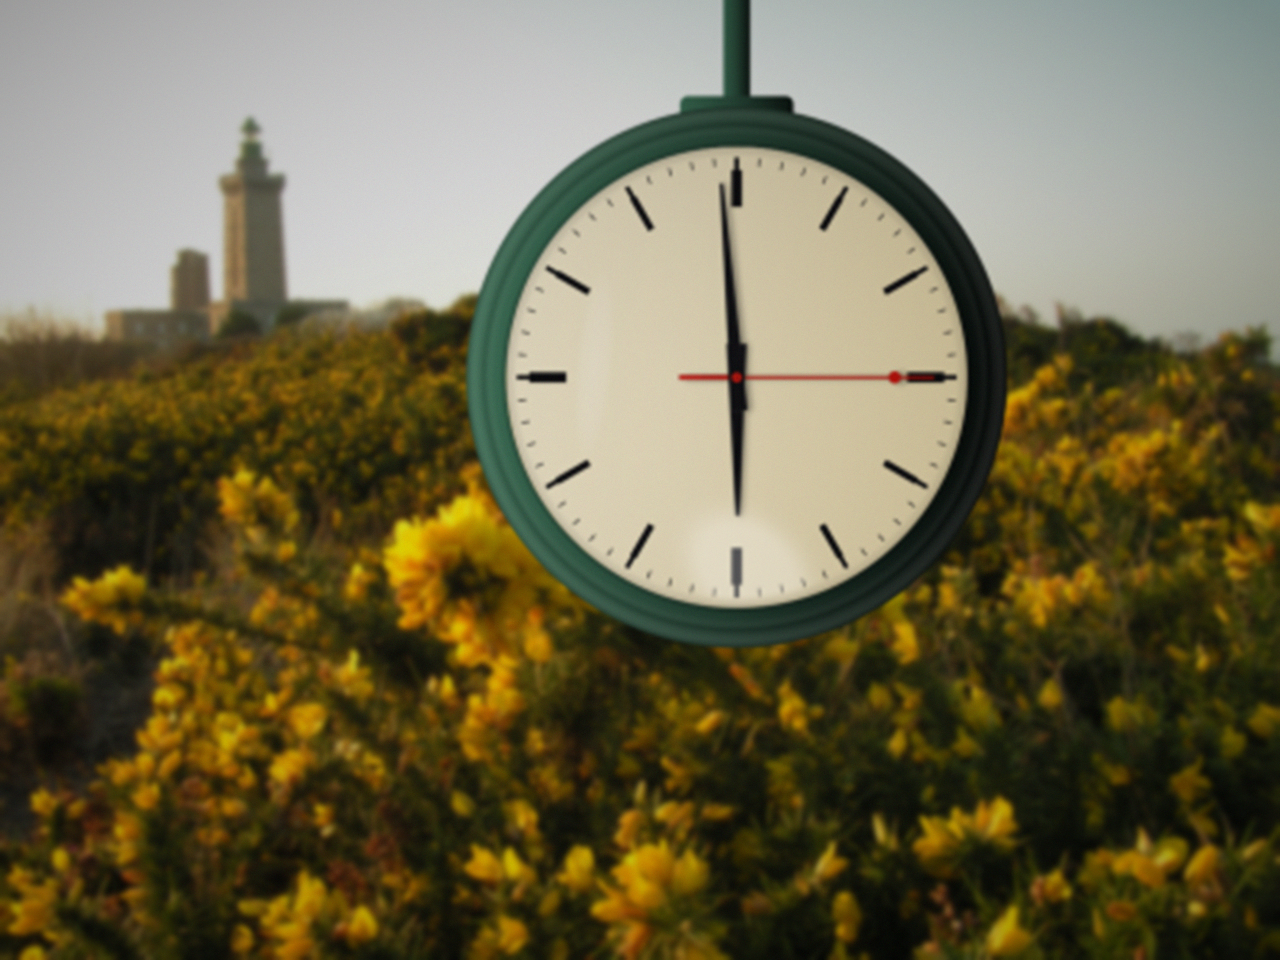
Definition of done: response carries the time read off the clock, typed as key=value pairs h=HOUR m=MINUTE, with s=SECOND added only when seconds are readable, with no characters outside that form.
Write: h=5 m=59 s=15
